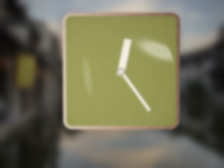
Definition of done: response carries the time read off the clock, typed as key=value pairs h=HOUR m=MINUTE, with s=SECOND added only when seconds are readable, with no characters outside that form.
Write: h=12 m=24
